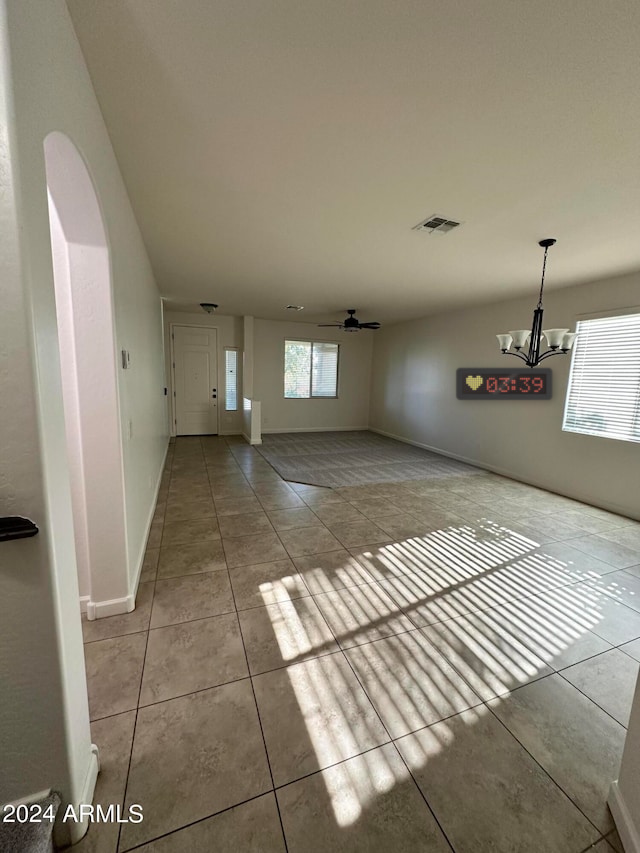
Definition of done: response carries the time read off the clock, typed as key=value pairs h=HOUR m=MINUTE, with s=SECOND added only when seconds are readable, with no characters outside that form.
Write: h=3 m=39
